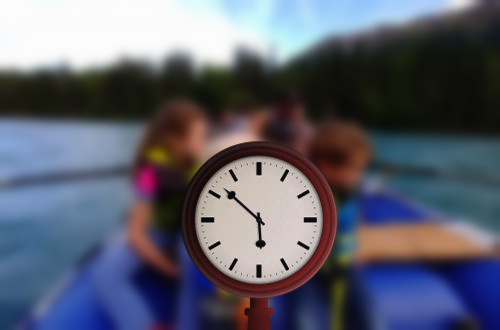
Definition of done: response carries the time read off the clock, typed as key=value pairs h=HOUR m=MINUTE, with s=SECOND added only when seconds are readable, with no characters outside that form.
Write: h=5 m=52
